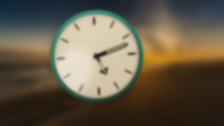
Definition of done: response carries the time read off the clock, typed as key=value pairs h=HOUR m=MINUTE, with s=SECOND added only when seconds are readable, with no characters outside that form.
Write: h=5 m=12
